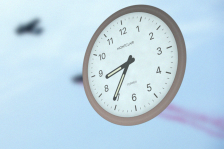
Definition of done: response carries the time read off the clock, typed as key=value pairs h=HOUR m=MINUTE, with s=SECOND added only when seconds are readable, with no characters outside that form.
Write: h=8 m=36
